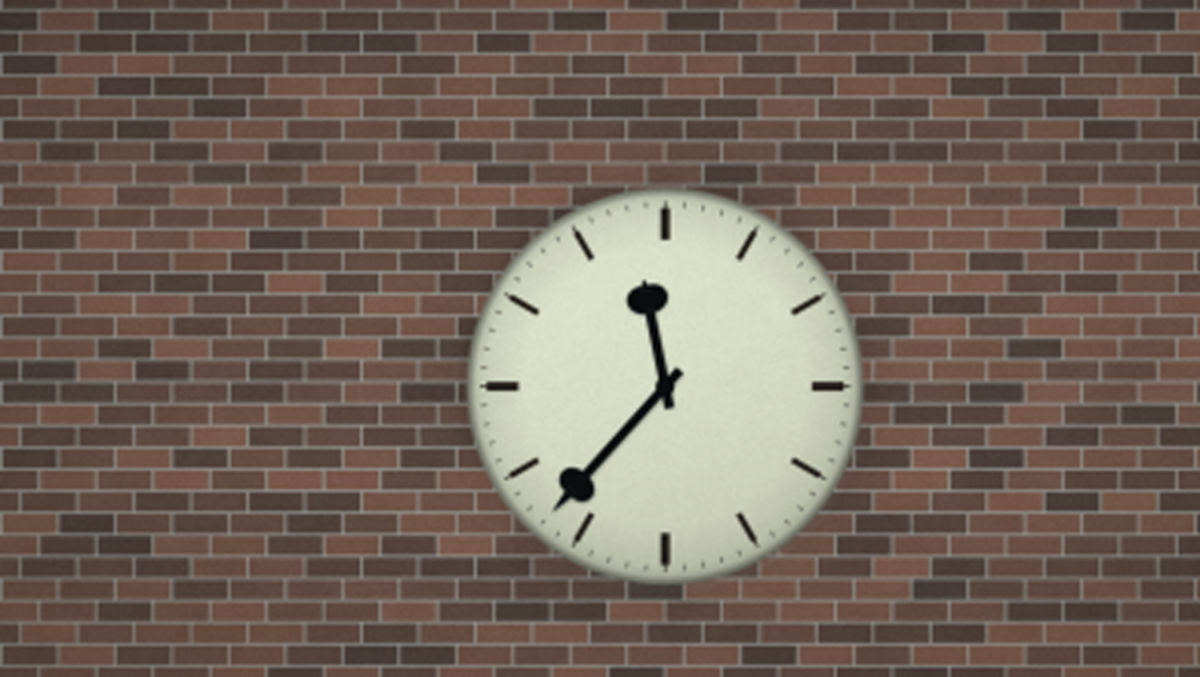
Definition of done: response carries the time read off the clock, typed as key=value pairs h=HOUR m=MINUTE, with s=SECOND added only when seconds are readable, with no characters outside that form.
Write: h=11 m=37
